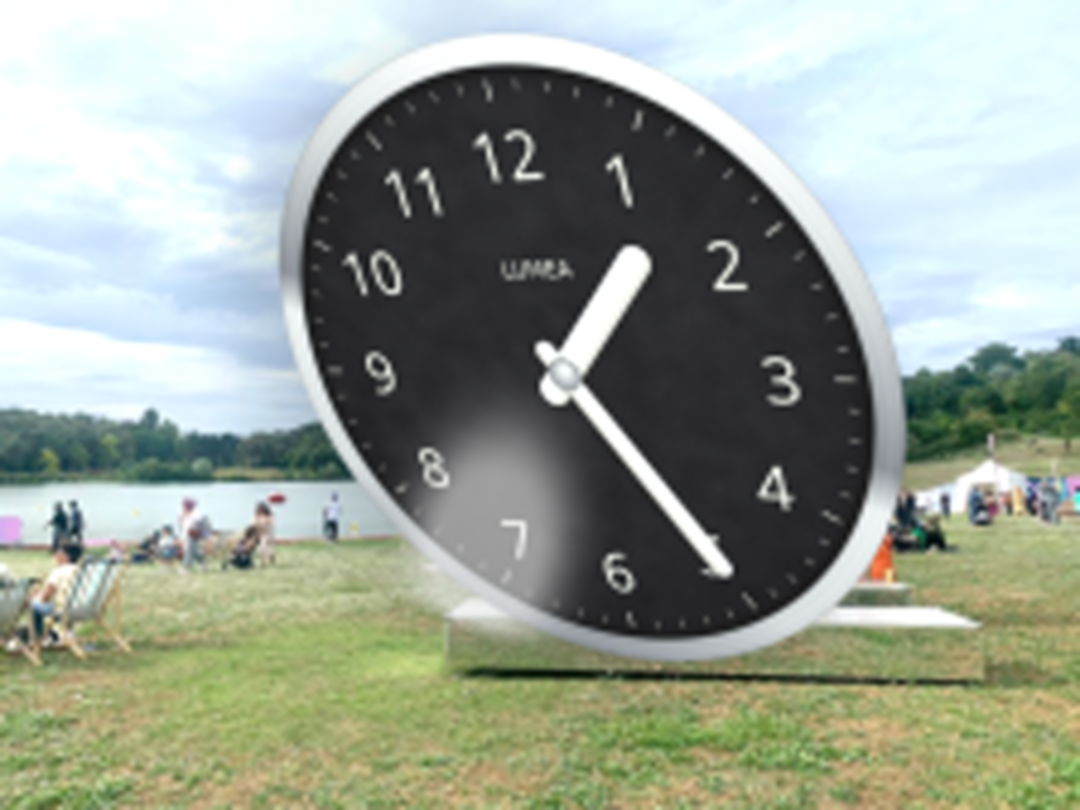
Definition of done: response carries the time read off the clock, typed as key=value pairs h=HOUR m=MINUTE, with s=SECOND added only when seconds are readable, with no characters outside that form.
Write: h=1 m=25
